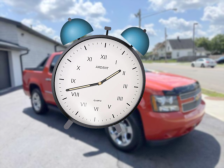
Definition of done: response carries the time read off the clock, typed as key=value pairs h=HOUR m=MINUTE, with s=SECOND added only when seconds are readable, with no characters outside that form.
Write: h=1 m=42
